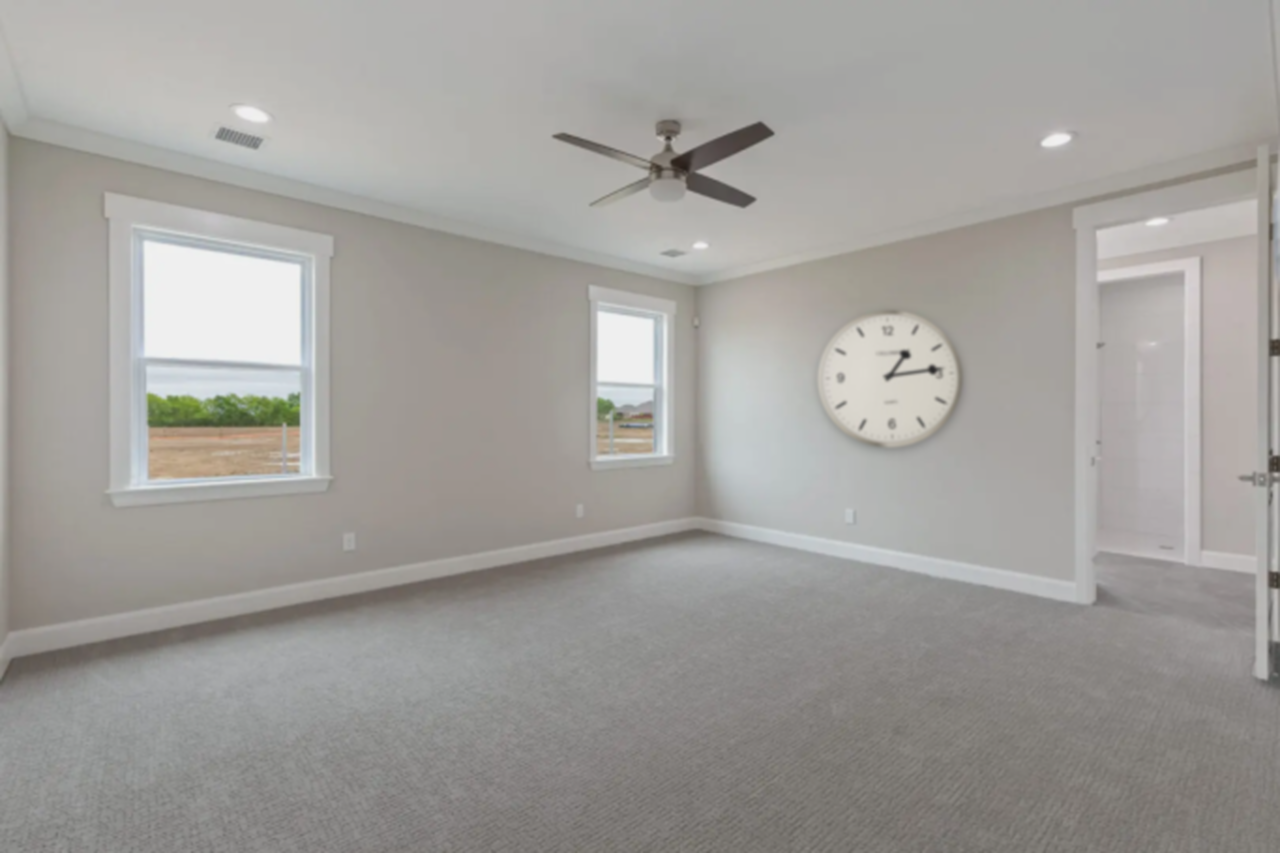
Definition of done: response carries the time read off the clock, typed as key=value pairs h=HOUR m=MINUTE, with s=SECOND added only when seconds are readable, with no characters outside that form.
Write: h=1 m=14
